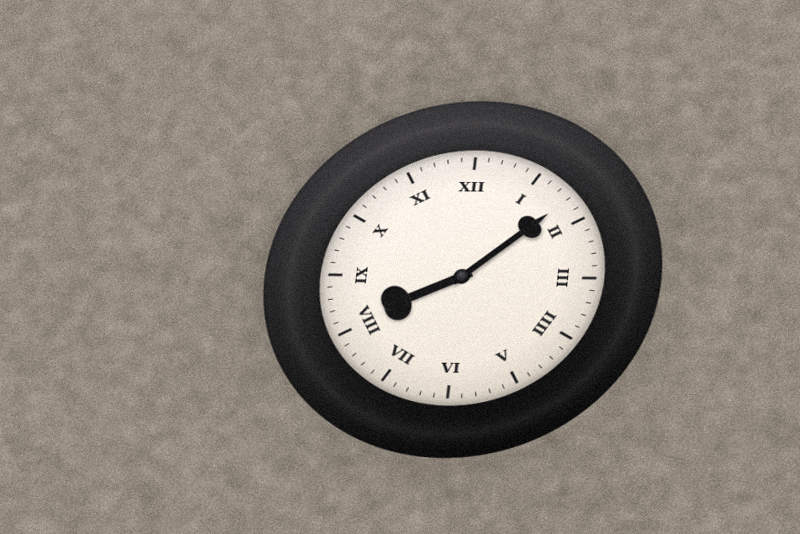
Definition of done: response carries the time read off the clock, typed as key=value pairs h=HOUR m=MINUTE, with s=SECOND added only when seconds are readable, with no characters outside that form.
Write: h=8 m=8
